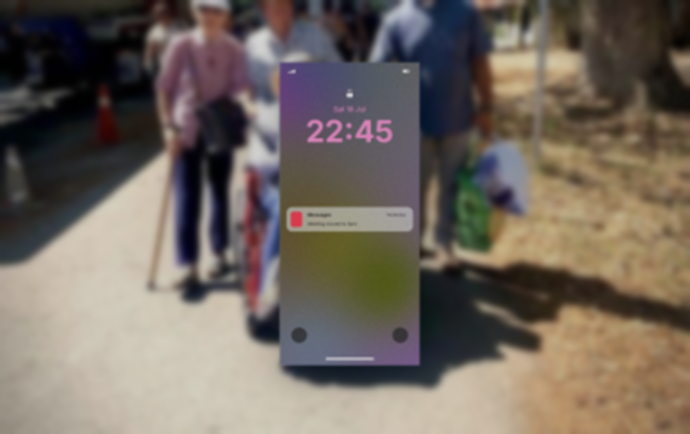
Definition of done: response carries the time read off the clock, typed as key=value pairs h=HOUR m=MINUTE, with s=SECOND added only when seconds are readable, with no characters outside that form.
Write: h=22 m=45
